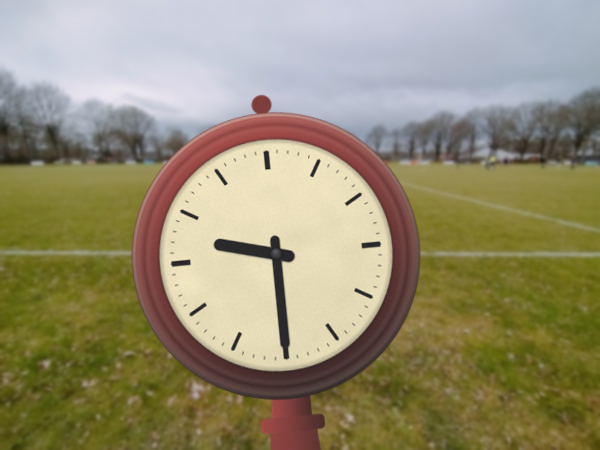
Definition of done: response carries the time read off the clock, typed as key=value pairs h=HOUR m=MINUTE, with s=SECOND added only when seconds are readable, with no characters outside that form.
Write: h=9 m=30
